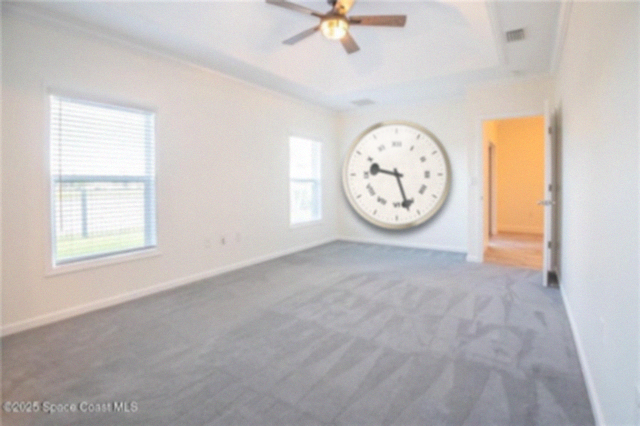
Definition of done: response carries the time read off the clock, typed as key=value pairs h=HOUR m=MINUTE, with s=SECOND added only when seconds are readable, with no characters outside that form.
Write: h=9 m=27
